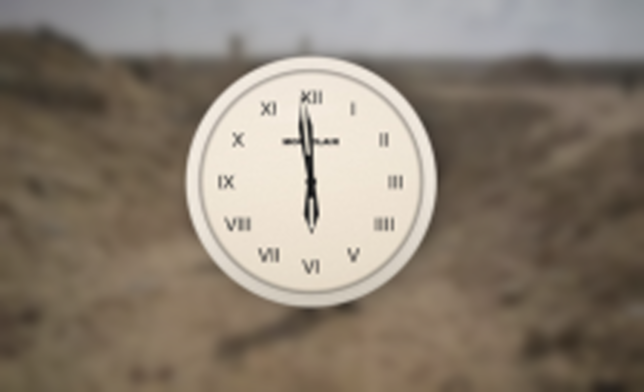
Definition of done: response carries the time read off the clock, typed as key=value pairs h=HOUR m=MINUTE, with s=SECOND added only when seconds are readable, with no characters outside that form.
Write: h=5 m=59
